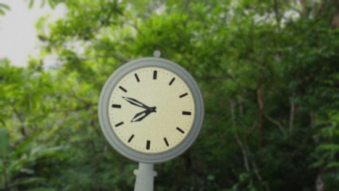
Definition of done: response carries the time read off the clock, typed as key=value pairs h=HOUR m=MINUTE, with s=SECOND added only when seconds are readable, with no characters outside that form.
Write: h=7 m=48
